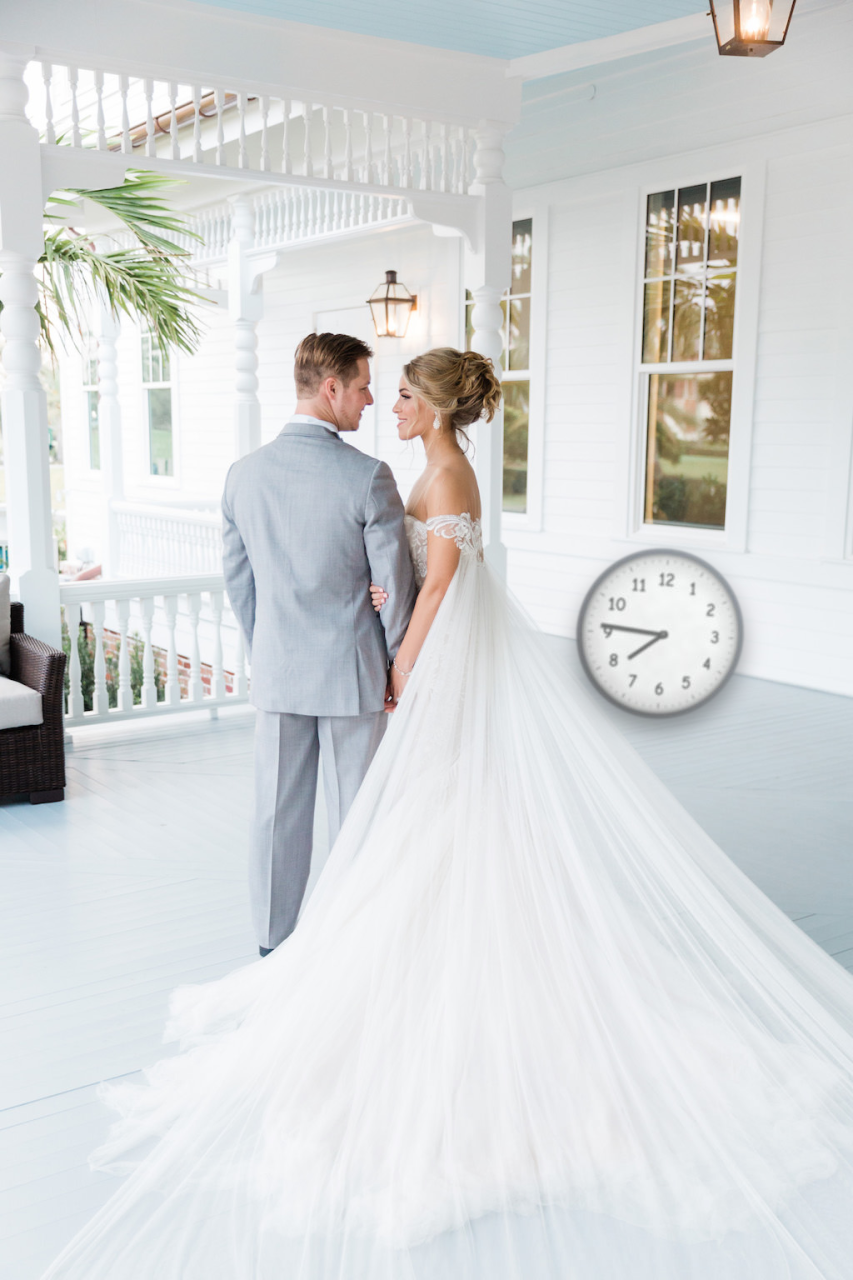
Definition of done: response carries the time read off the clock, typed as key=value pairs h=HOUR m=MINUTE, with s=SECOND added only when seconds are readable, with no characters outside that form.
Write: h=7 m=46
